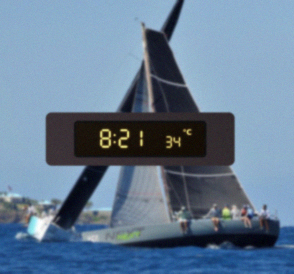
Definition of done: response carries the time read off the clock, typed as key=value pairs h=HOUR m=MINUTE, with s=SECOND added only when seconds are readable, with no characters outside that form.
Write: h=8 m=21
